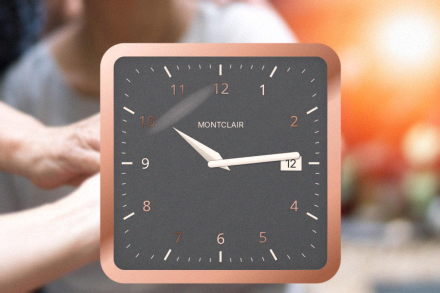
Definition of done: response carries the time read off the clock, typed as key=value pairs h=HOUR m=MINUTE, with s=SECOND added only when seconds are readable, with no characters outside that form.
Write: h=10 m=14
